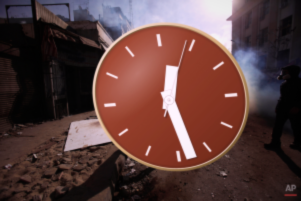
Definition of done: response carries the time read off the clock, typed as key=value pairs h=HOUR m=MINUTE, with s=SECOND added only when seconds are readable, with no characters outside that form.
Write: h=12 m=28 s=4
